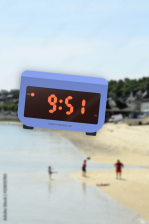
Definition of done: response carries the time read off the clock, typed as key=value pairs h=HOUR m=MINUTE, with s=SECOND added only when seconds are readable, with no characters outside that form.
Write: h=9 m=51
